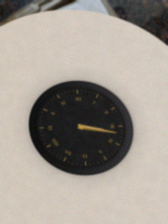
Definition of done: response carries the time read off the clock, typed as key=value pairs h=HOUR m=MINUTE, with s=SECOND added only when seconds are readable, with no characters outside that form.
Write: h=3 m=17
